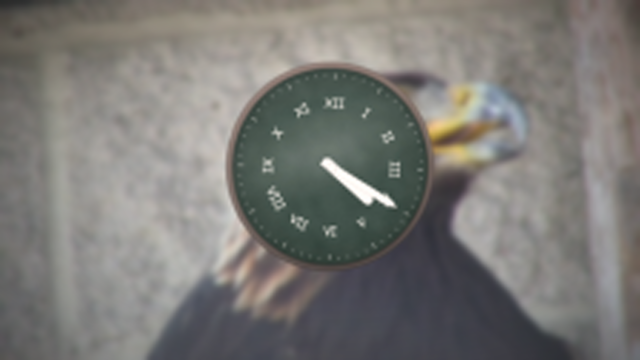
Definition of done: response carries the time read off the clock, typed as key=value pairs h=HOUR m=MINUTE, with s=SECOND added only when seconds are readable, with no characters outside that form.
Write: h=4 m=20
